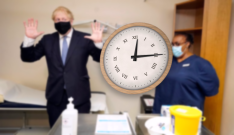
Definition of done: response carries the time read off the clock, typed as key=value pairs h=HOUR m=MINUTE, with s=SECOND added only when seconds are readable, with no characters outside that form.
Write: h=12 m=15
